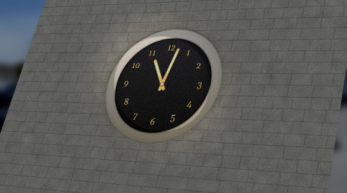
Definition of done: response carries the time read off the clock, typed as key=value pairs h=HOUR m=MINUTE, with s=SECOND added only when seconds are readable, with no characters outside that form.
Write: h=11 m=2
